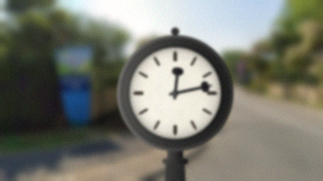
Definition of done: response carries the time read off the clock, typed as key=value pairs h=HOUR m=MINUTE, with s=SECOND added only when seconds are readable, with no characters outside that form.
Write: h=12 m=13
